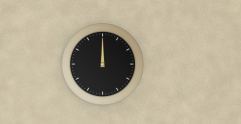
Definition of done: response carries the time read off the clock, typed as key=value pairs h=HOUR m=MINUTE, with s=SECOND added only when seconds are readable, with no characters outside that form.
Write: h=12 m=0
